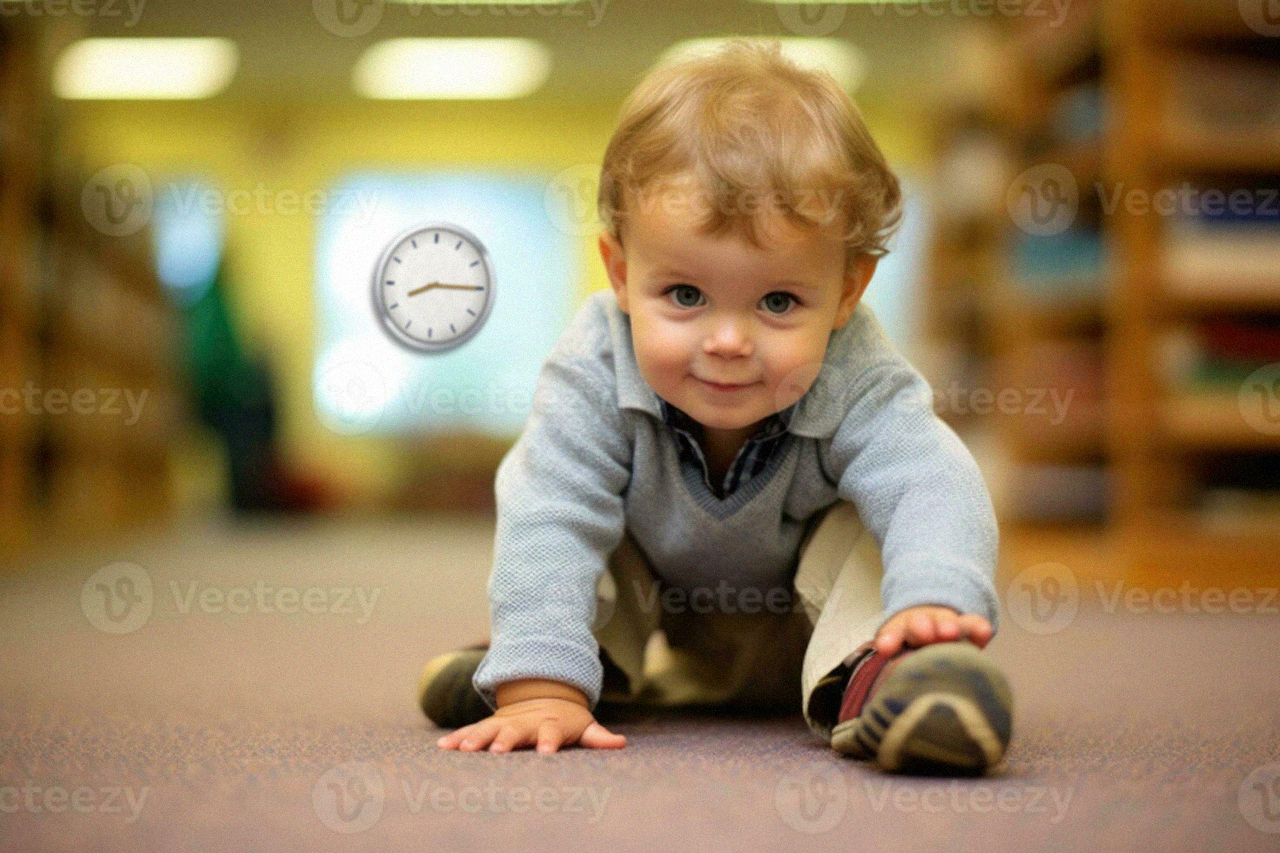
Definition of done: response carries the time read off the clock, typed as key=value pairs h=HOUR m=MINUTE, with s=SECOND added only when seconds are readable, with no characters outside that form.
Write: h=8 m=15
